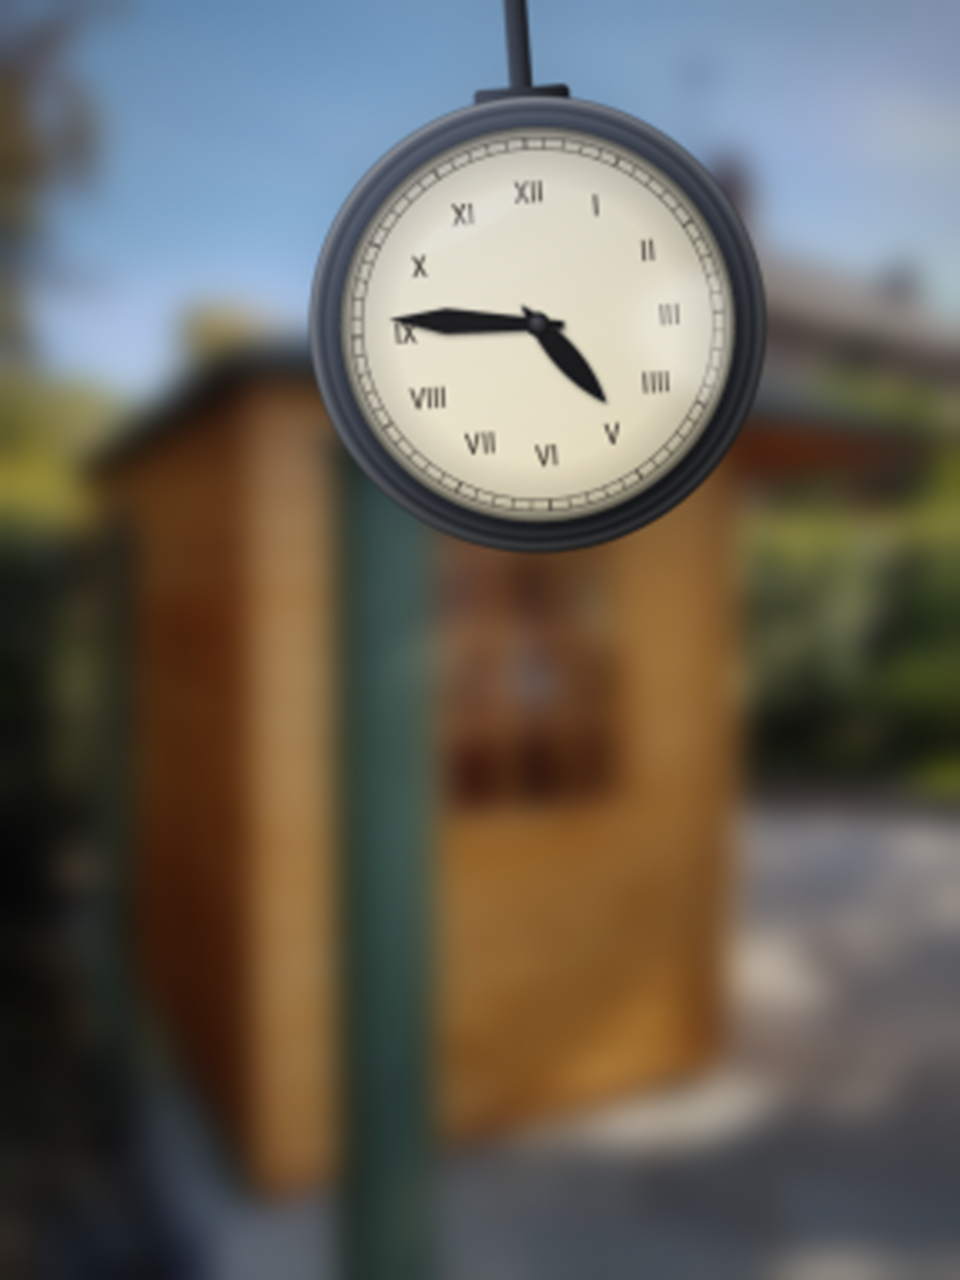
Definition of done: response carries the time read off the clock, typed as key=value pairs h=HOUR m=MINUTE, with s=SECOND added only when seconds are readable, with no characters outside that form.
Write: h=4 m=46
